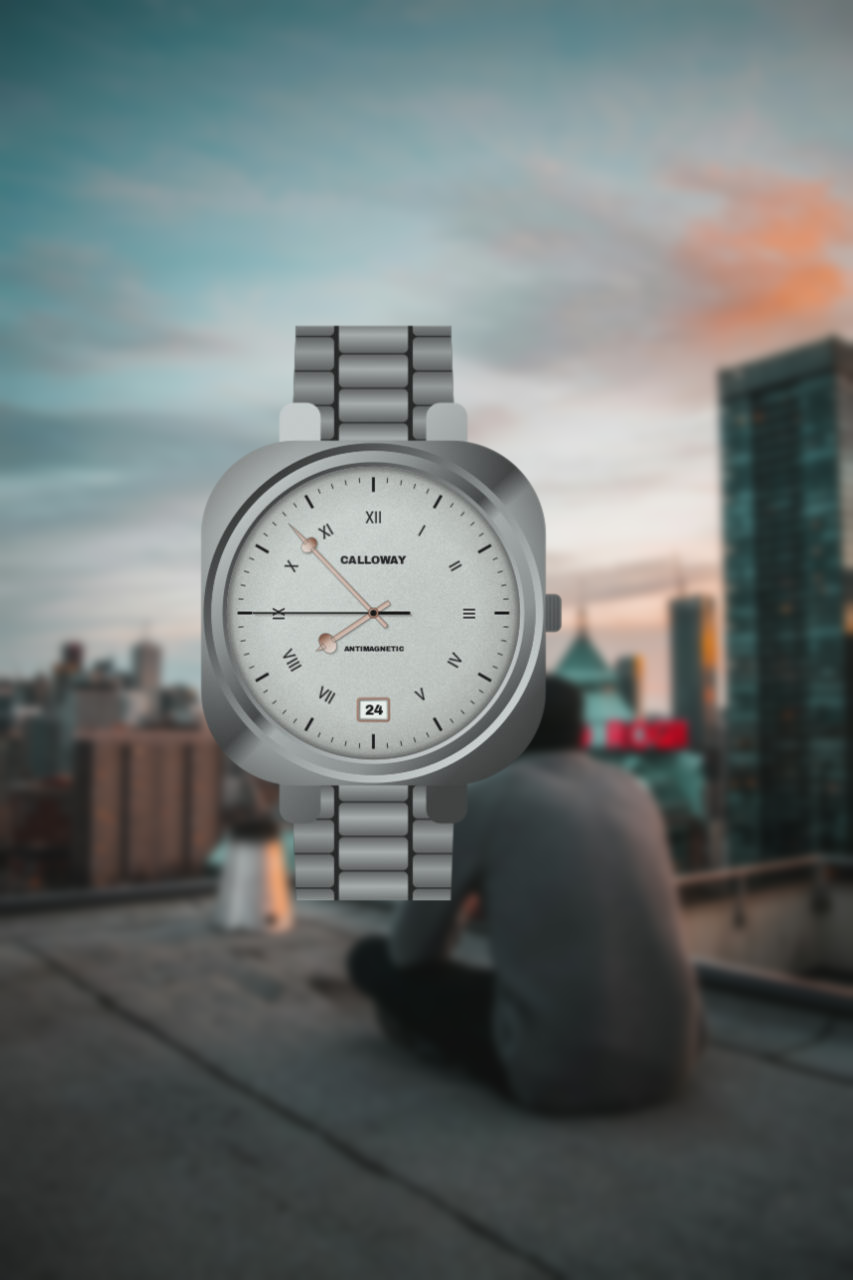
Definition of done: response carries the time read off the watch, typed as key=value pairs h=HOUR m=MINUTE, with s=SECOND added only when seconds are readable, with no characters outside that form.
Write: h=7 m=52 s=45
